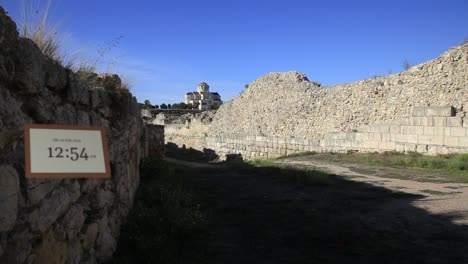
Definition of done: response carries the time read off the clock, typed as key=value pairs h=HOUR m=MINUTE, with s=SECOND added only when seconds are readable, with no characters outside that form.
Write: h=12 m=54
